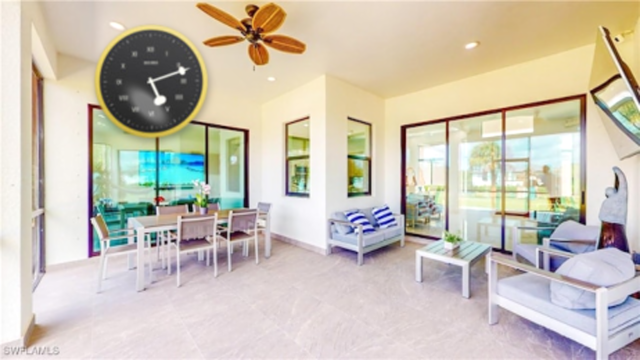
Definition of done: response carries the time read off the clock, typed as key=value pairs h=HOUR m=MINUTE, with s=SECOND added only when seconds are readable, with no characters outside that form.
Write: h=5 m=12
